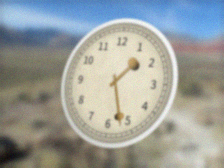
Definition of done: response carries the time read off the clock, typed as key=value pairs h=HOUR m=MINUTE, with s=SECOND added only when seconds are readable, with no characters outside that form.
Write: h=1 m=27
